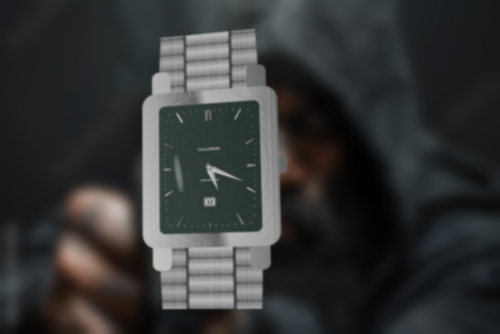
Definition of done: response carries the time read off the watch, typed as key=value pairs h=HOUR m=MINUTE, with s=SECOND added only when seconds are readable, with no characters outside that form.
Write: h=5 m=19
